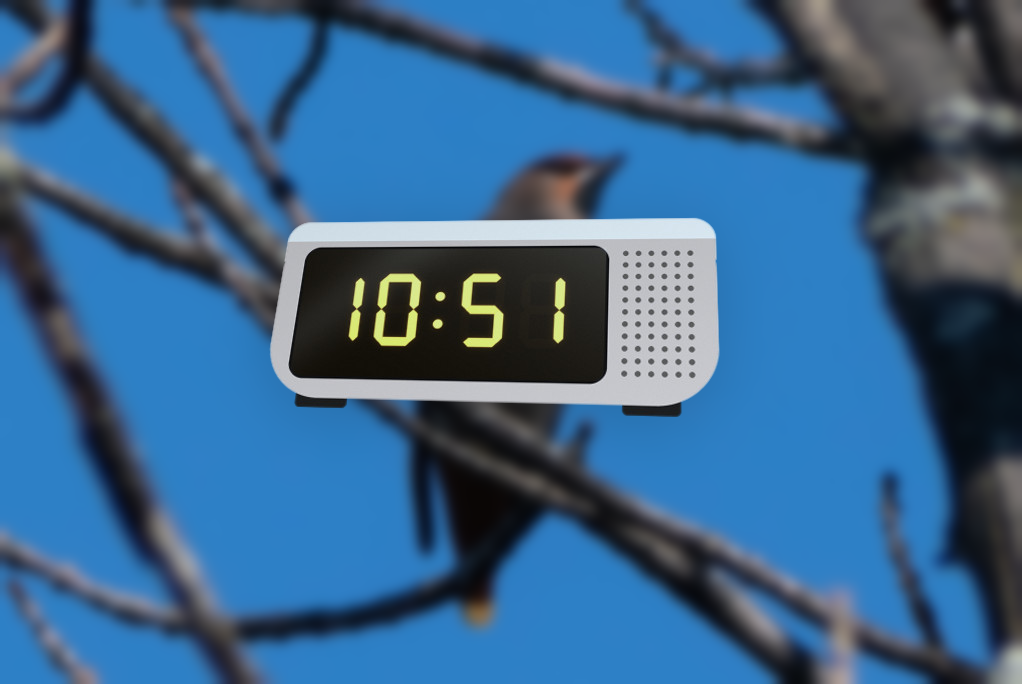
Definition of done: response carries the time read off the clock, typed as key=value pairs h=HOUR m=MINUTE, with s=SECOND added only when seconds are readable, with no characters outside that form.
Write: h=10 m=51
